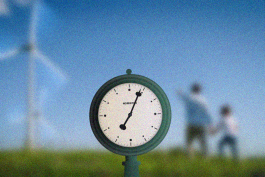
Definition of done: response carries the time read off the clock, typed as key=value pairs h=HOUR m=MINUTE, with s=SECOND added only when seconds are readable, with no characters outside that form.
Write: h=7 m=4
